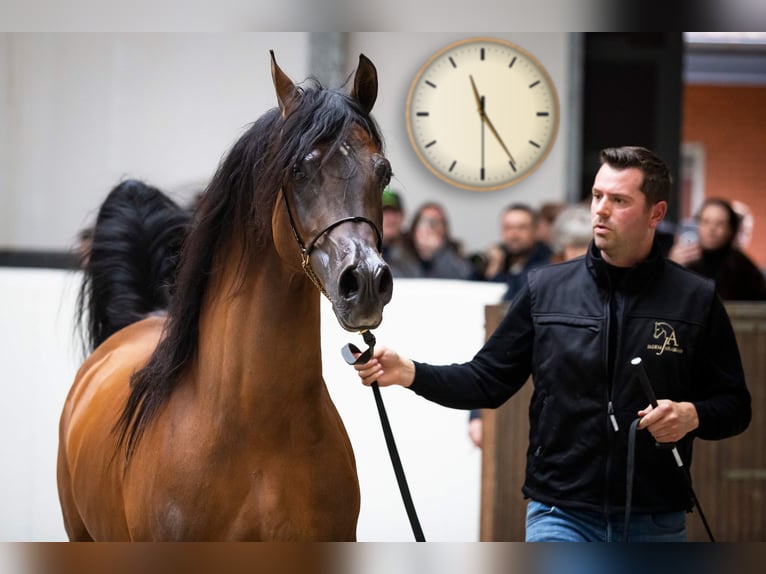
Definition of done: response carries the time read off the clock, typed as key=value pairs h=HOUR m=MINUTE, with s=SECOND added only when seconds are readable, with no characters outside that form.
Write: h=11 m=24 s=30
